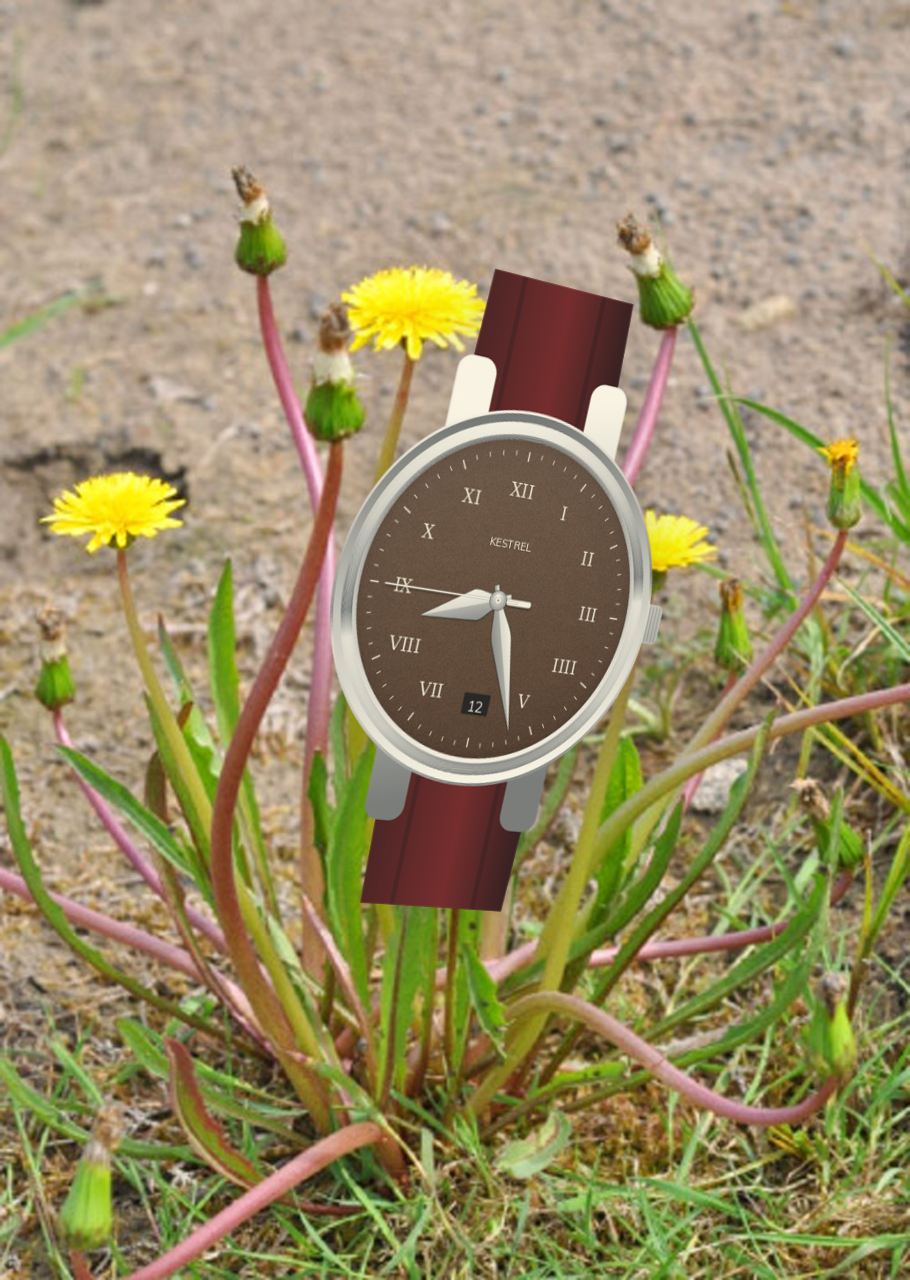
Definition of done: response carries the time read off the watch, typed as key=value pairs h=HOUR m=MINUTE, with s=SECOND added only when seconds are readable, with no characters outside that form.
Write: h=8 m=26 s=45
